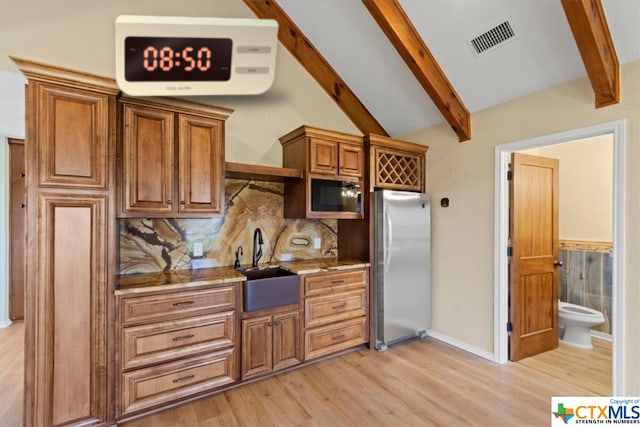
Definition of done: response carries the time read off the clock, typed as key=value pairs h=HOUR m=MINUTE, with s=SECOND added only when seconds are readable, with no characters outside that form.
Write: h=8 m=50
